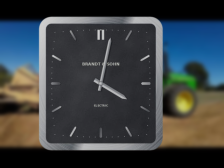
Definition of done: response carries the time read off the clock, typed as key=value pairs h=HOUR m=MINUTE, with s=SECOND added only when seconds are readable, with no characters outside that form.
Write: h=4 m=2
